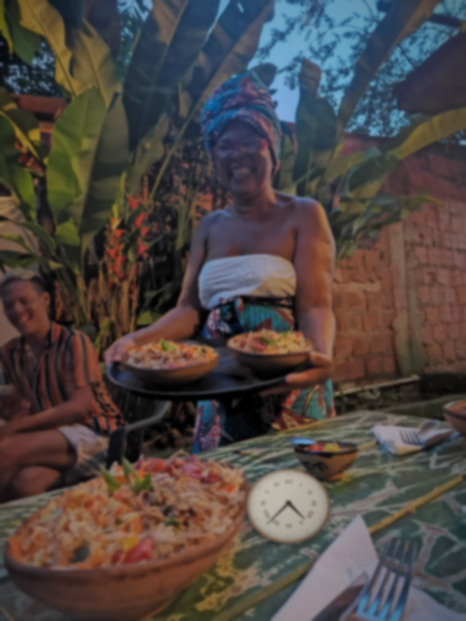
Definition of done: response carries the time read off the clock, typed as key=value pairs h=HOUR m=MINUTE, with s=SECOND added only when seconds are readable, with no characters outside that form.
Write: h=4 m=37
